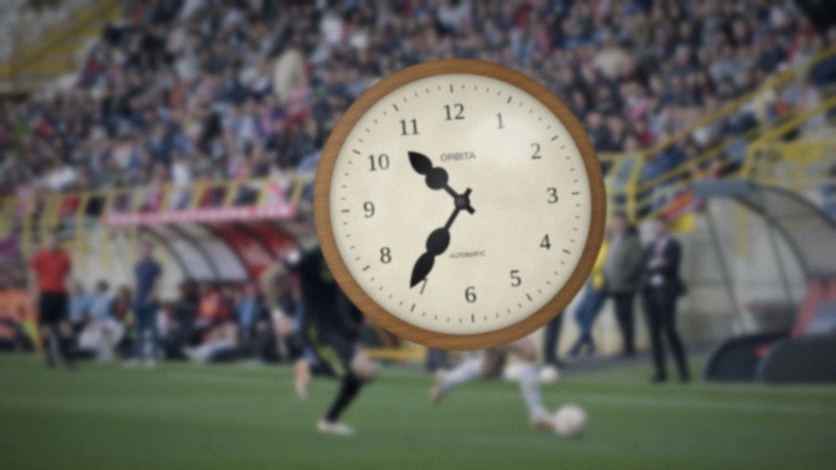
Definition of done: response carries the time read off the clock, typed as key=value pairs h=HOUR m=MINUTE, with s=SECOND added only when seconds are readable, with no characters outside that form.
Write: h=10 m=36
